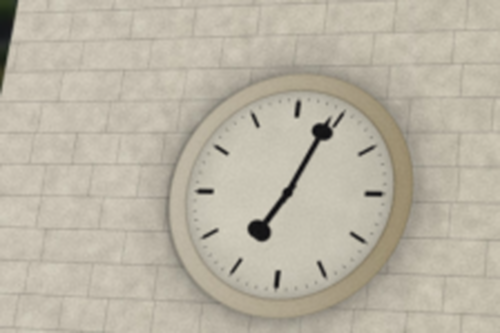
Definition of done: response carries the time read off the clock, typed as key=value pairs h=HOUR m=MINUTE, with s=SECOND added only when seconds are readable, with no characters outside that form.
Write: h=7 m=4
